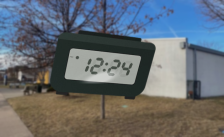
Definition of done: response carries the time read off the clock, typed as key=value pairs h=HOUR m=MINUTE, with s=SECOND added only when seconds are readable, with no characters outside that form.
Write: h=12 m=24
